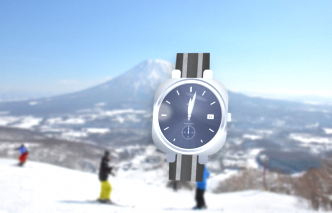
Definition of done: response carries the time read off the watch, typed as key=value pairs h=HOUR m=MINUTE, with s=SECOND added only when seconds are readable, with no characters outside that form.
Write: h=12 m=2
